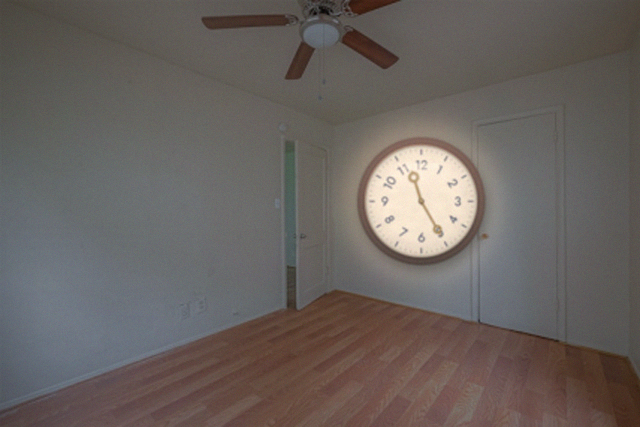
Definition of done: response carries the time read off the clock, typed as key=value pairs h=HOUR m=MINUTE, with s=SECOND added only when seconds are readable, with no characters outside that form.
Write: h=11 m=25
